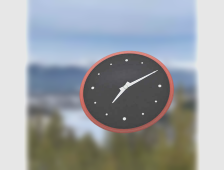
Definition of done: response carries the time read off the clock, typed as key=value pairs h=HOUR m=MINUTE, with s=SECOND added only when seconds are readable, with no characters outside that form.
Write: h=7 m=10
